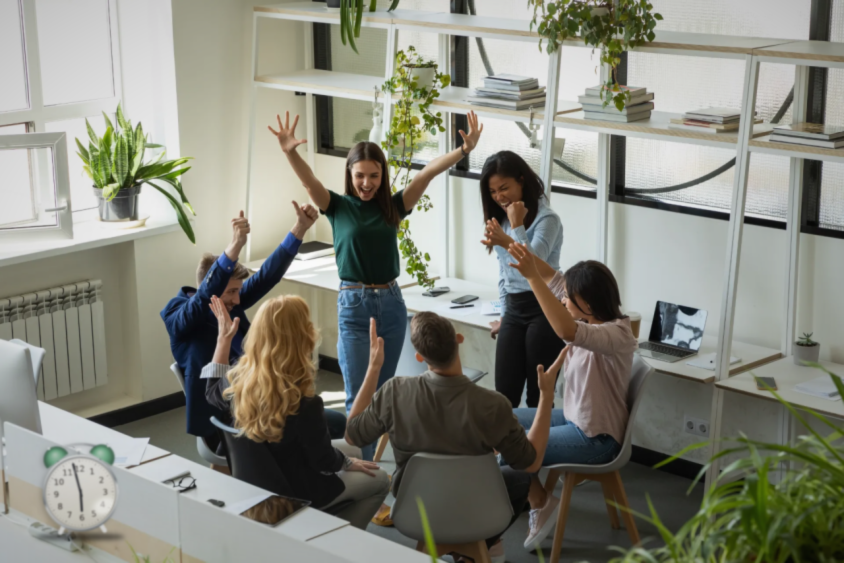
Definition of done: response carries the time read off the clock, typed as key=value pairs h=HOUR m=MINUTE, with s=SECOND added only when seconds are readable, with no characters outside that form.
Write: h=5 m=58
